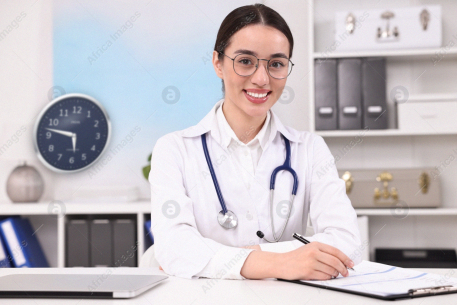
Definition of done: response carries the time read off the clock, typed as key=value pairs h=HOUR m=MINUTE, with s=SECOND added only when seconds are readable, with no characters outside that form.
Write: h=5 m=47
